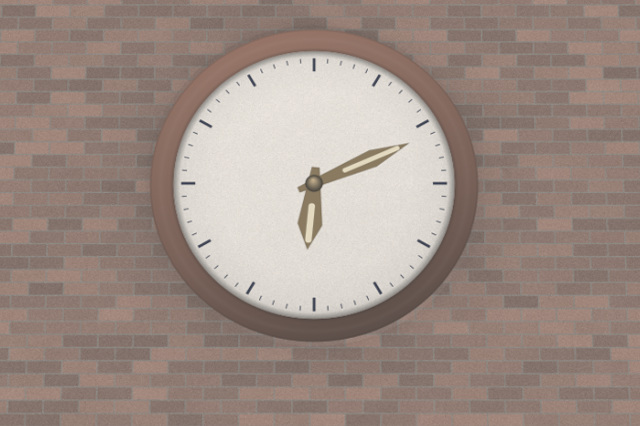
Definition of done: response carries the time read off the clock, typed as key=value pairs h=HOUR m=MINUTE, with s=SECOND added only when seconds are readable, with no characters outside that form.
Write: h=6 m=11
